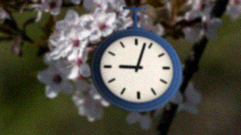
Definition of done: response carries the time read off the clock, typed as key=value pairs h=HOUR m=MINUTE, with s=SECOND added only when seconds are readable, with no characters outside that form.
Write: h=9 m=3
